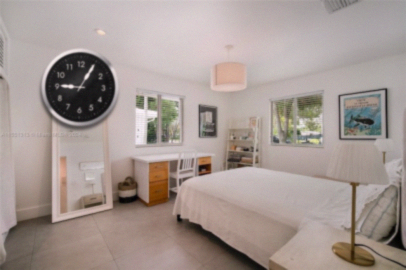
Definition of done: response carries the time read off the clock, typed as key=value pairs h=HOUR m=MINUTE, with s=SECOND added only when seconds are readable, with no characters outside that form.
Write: h=9 m=5
